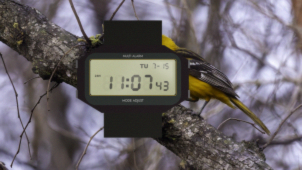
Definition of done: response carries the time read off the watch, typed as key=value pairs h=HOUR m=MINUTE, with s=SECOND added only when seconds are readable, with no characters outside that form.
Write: h=11 m=7 s=43
